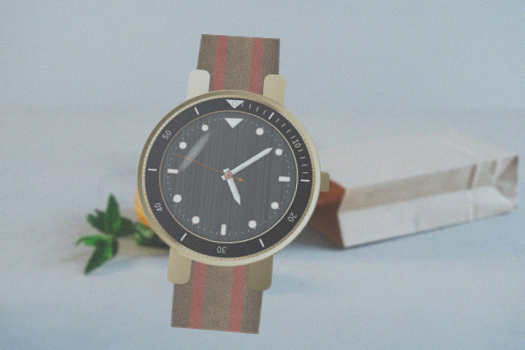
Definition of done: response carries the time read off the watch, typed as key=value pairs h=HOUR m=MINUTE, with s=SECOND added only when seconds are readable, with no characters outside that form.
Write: h=5 m=8 s=48
